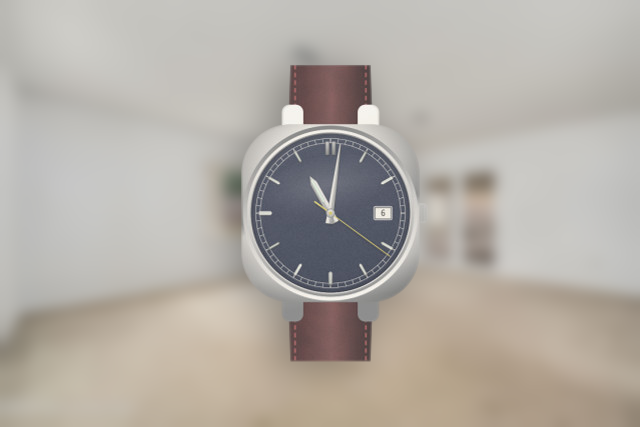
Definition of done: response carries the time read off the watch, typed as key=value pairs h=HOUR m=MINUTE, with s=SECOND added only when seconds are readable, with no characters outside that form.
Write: h=11 m=1 s=21
